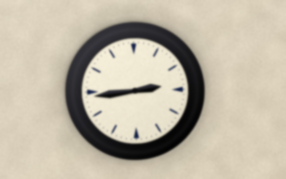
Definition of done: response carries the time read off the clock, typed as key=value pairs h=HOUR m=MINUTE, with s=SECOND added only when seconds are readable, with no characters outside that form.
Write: h=2 m=44
